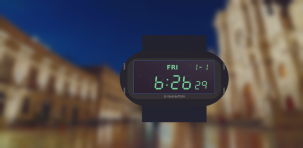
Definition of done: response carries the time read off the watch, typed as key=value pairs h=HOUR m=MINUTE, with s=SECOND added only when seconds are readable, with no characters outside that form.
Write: h=6 m=26 s=29
